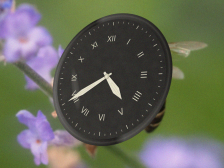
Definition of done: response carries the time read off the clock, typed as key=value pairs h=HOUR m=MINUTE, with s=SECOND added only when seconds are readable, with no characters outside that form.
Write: h=4 m=40
